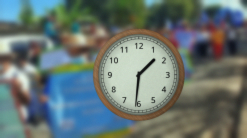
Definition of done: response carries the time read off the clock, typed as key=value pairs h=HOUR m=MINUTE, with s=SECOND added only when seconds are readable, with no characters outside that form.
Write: h=1 m=31
